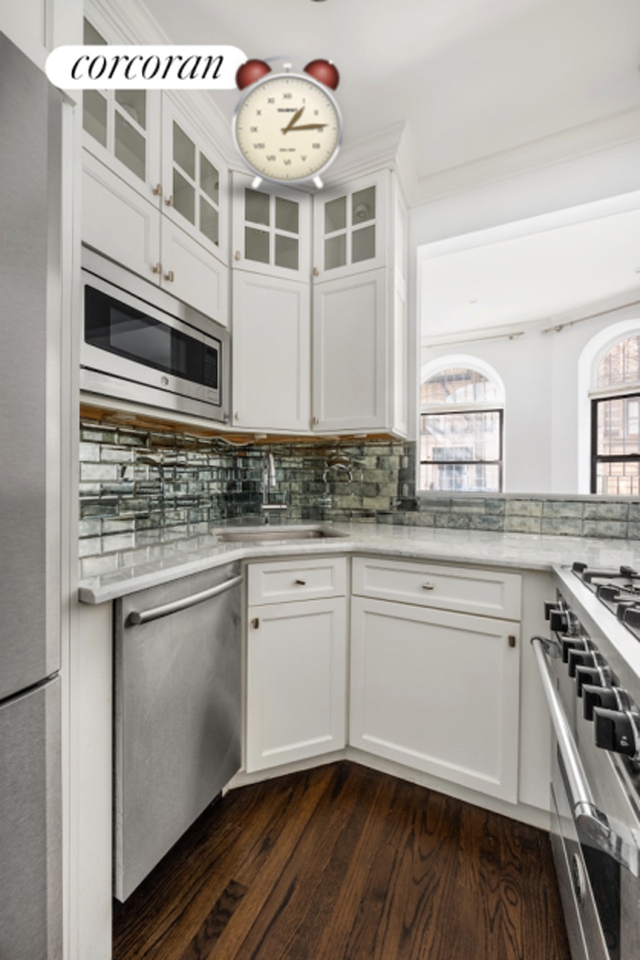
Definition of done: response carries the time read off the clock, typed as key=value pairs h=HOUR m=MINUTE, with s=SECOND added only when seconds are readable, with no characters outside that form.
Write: h=1 m=14
